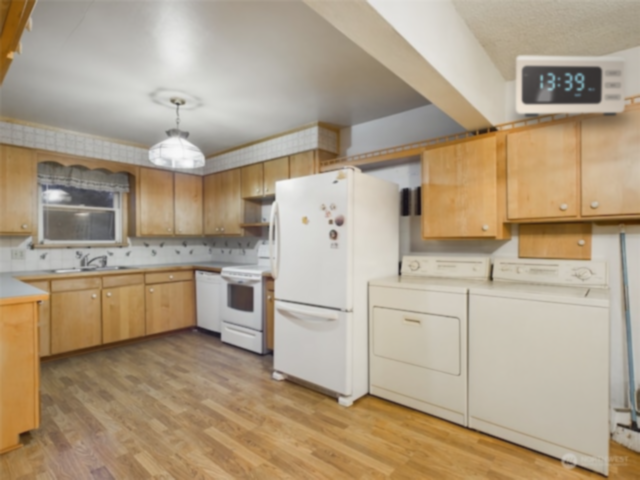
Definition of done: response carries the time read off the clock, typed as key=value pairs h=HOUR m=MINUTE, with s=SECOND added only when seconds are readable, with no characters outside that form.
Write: h=13 m=39
